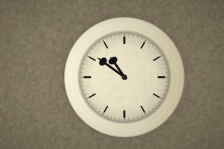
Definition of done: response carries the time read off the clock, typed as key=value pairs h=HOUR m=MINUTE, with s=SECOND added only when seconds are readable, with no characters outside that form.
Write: h=10 m=51
